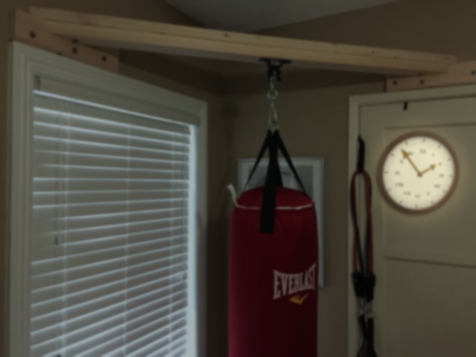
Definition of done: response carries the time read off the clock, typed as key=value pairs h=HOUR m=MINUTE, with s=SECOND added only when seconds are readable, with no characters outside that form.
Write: h=1 m=53
